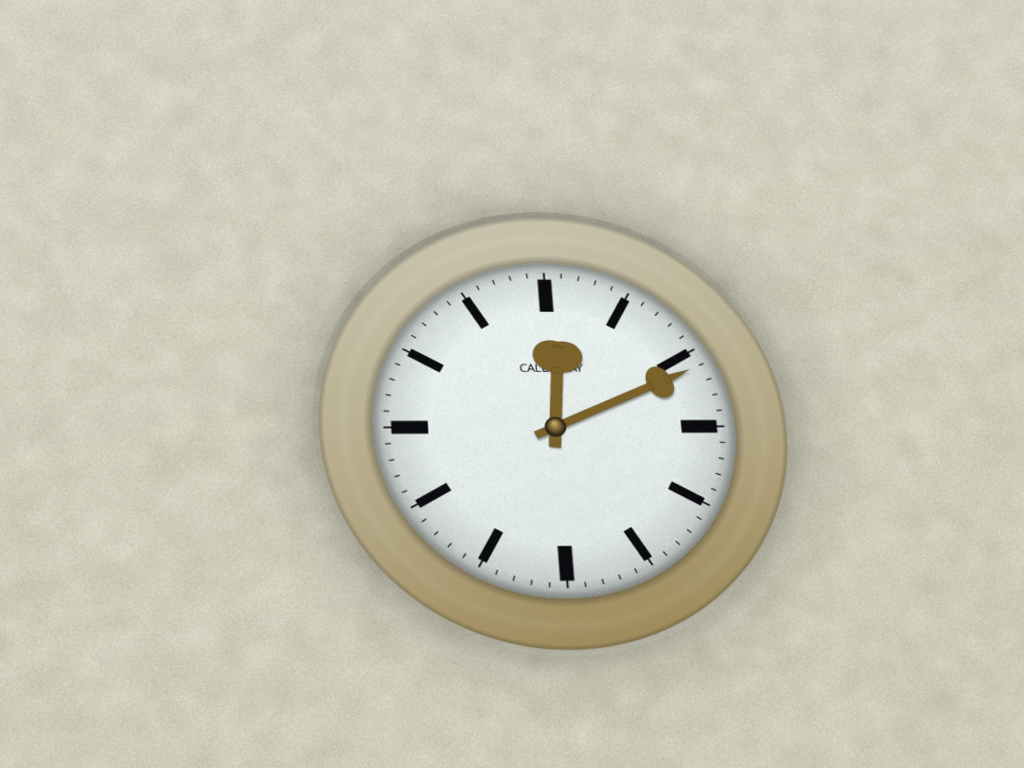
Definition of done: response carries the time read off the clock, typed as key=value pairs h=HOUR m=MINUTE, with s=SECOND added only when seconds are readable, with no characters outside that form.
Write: h=12 m=11
